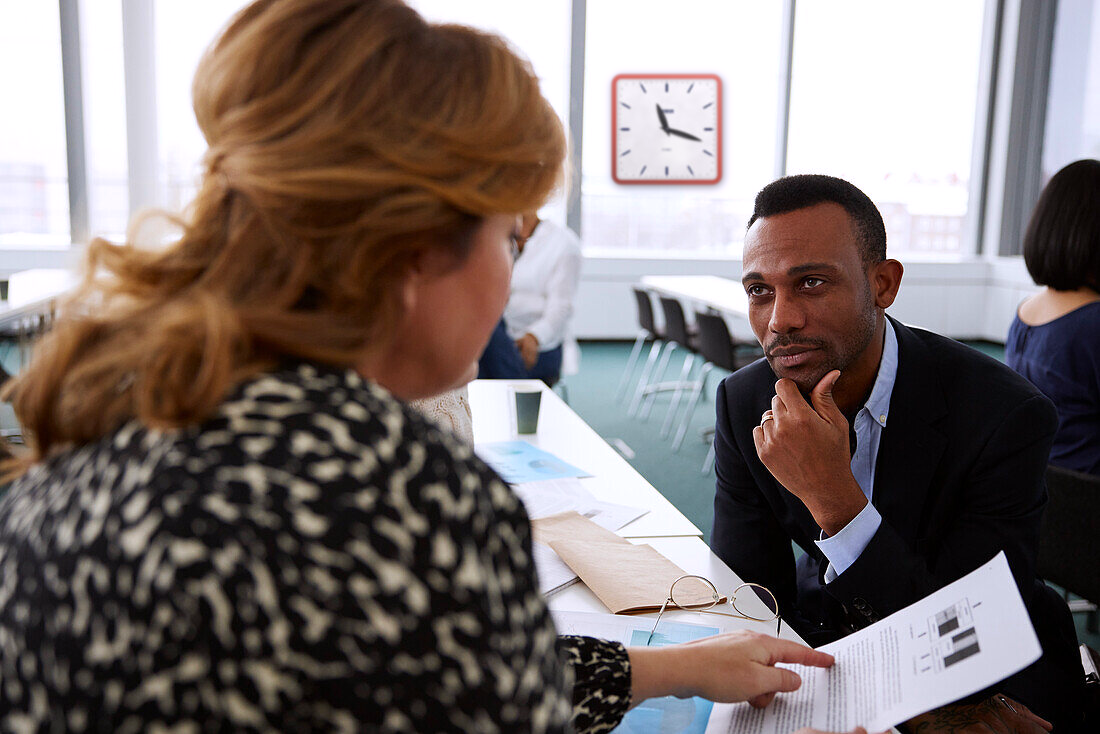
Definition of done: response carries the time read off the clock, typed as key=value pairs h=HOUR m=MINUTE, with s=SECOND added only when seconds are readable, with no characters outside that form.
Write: h=11 m=18
